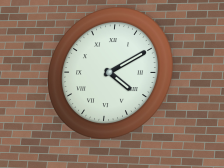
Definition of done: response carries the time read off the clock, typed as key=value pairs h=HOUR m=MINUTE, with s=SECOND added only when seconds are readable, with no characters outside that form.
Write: h=4 m=10
